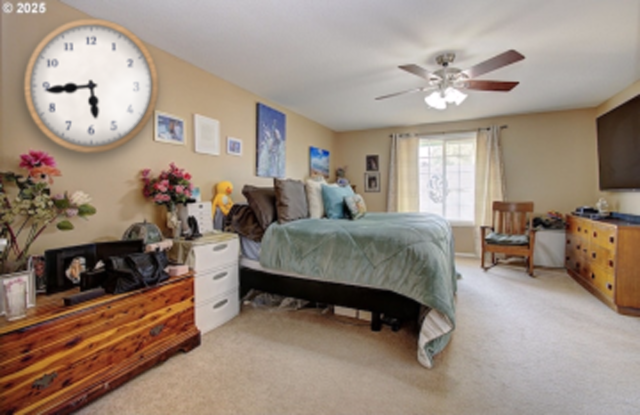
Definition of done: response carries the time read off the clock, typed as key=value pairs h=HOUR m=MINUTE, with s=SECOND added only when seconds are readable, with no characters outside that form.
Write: h=5 m=44
